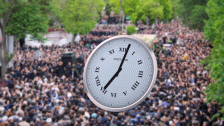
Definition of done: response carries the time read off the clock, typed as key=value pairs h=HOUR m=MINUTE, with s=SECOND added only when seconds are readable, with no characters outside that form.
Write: h=7 m=2
